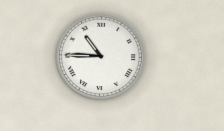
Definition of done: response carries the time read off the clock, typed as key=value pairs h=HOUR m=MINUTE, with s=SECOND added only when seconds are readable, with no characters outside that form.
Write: h=10 m=45
